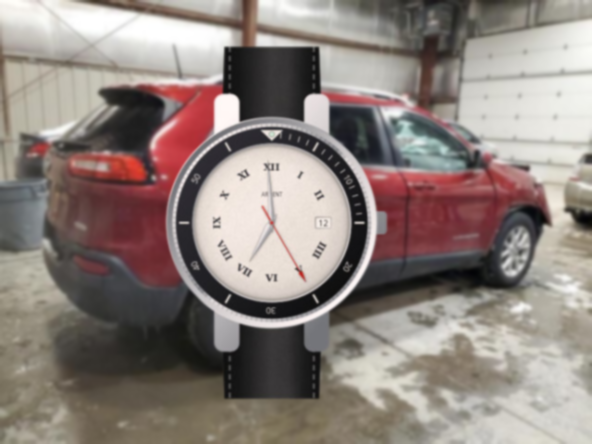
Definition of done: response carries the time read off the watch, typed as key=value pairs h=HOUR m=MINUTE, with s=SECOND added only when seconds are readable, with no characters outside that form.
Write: h=6 m=59 s=25
